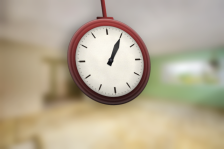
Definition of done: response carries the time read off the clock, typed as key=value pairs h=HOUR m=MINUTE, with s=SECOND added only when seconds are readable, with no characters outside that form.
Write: h=1 m=5
